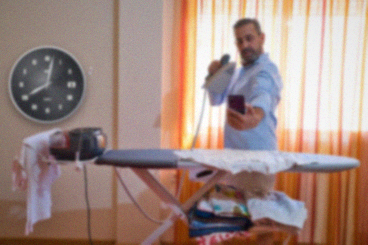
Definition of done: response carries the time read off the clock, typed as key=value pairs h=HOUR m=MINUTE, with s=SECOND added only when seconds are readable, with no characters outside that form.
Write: h=8 m=2
